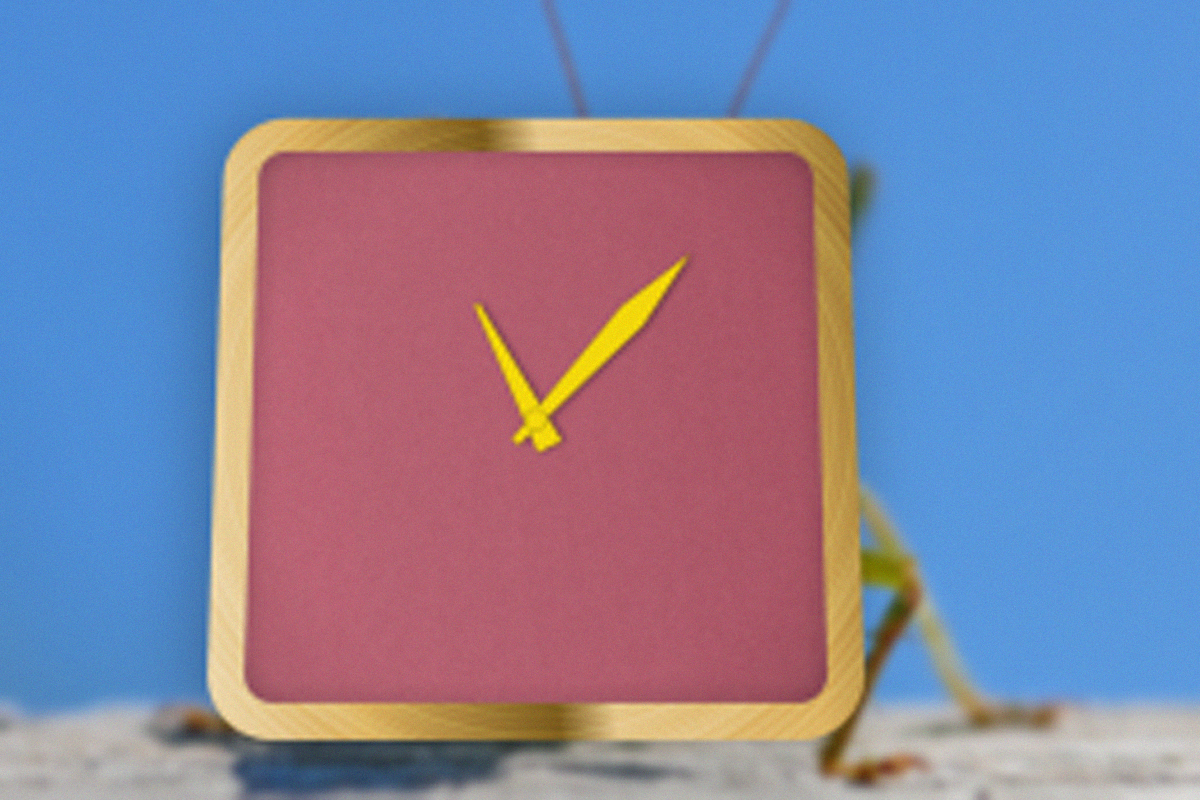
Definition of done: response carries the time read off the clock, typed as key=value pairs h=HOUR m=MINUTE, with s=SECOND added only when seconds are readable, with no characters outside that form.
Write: h=11 m=7
